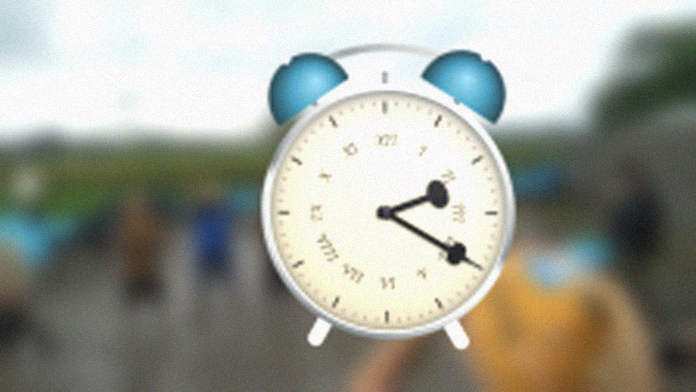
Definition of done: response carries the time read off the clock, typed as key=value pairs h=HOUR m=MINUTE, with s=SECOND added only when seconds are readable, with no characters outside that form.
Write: h=2 m=20
